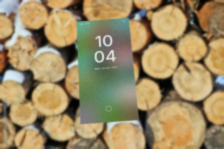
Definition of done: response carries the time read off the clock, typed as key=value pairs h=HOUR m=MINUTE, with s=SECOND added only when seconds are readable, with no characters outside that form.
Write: h=10 m=4
